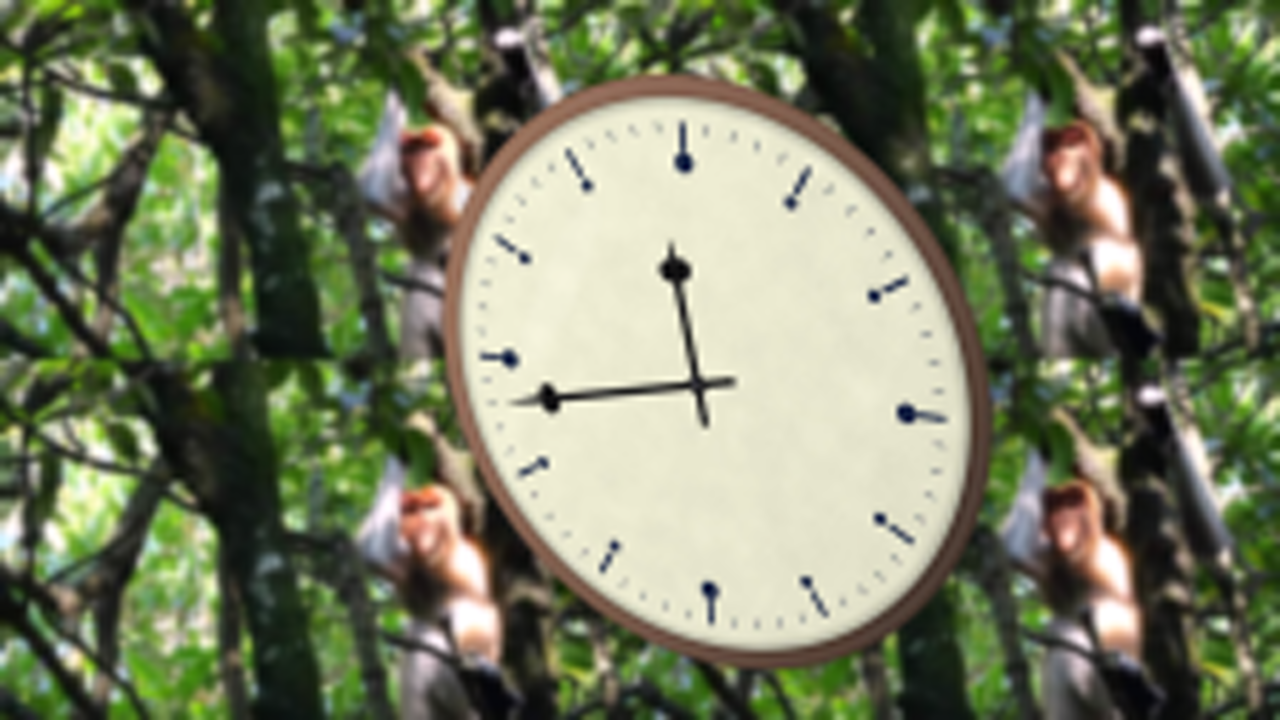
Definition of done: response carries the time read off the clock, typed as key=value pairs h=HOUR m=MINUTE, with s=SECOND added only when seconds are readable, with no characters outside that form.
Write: h=11 m=43
